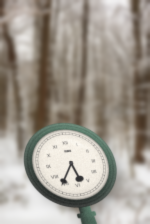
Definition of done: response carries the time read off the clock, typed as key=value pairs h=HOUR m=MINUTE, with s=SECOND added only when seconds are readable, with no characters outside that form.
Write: h=5 m=36
